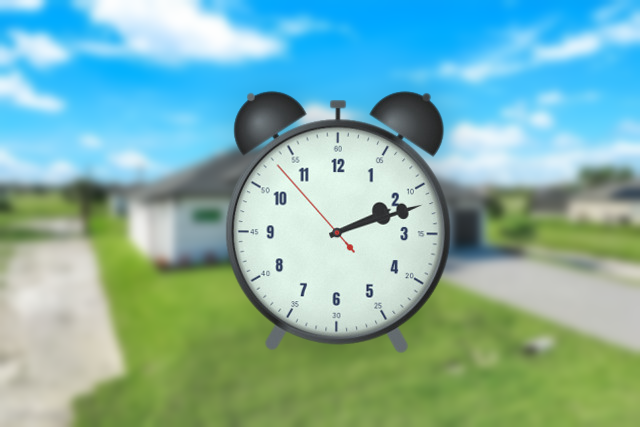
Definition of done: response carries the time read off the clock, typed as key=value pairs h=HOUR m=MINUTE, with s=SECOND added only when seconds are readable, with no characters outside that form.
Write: h=2 m=11 s=53
